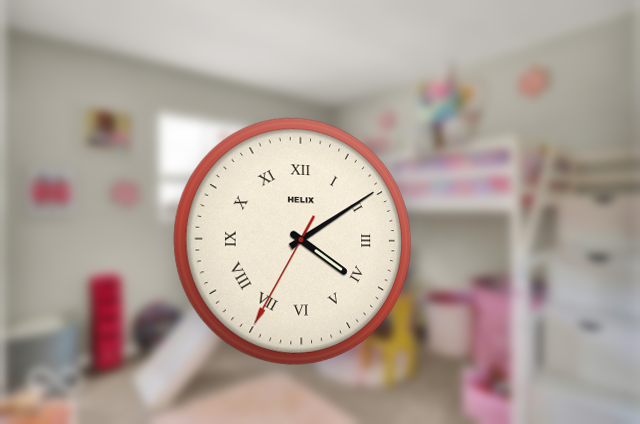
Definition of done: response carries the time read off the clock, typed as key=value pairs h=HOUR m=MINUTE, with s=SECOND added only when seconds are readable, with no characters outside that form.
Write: h=4 m=9 s=35
